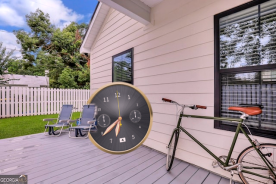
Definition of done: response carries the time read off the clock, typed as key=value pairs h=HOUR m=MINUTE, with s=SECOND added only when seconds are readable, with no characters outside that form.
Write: h=6 m=39
